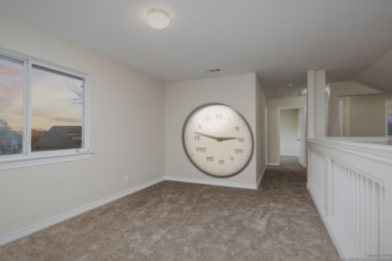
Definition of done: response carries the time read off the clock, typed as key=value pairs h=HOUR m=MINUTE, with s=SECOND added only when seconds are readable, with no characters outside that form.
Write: h=2 m=47
